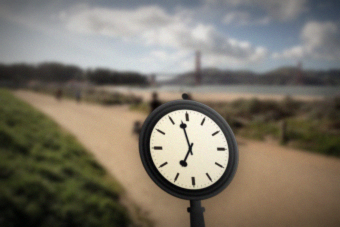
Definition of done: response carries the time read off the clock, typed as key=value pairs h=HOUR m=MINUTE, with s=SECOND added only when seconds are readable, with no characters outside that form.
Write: h=6 m=58
